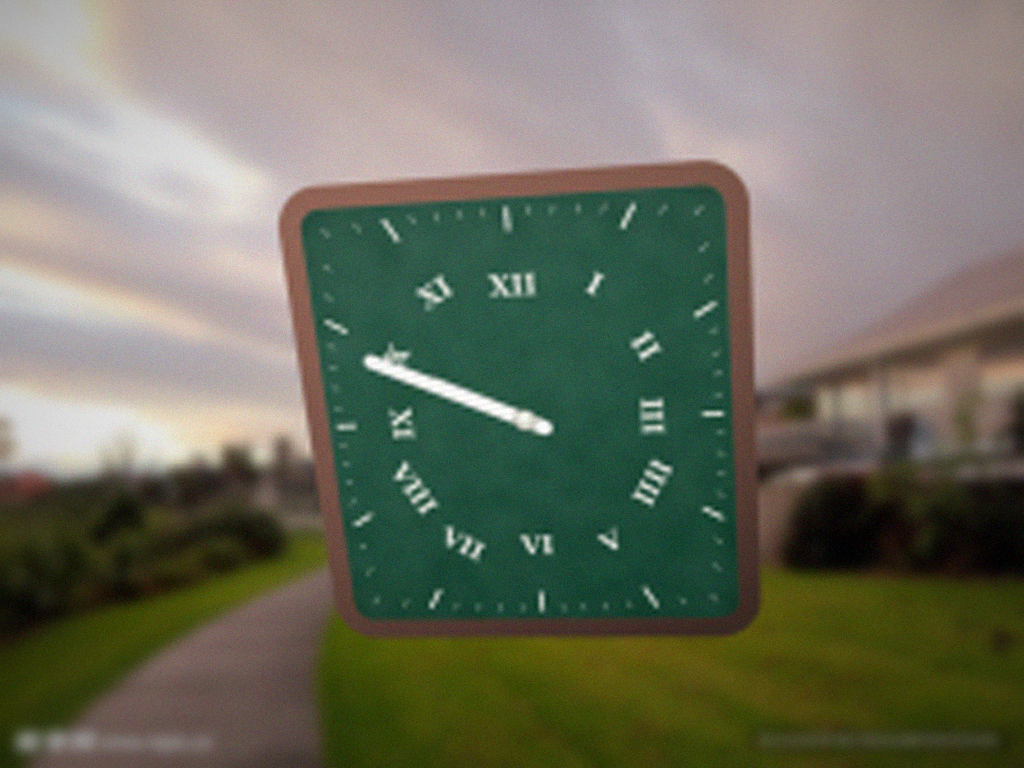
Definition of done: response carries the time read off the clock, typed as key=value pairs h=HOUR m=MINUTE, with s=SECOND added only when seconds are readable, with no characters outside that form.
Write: h=9 m=49
